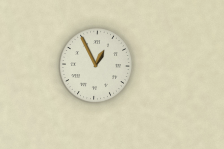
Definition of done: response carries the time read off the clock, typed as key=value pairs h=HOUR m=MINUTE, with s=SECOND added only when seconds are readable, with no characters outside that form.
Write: h=12 m=55
